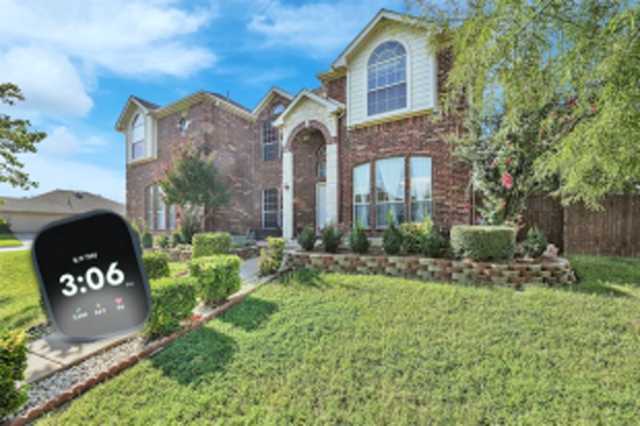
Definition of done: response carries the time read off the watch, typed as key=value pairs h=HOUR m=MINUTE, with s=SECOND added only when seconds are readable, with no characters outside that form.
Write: h=3 m=6
